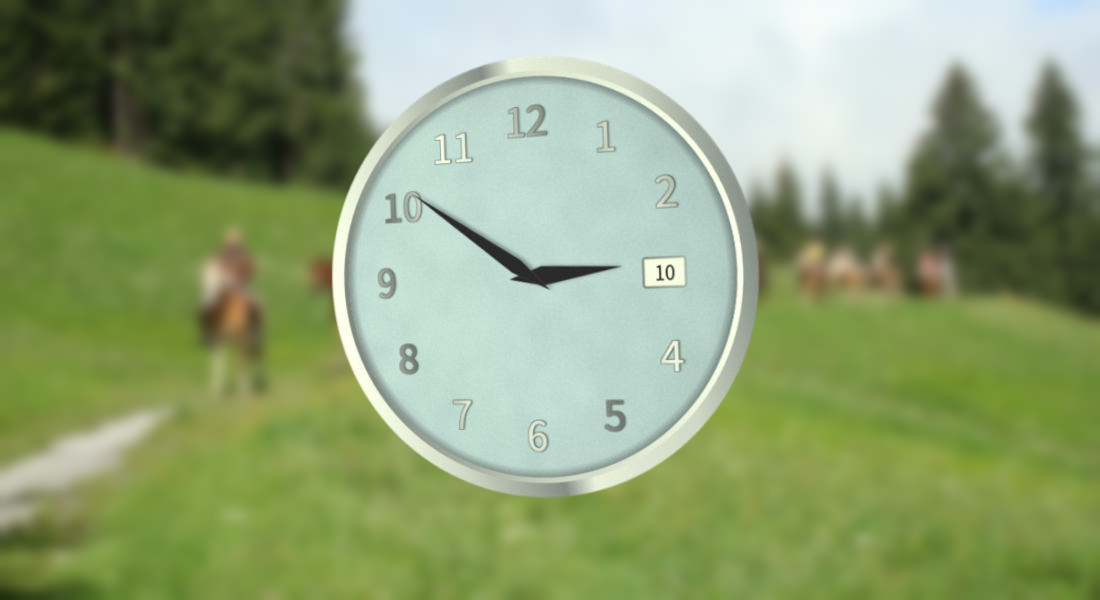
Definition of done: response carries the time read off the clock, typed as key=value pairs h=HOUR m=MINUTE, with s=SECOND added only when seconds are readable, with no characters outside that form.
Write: h=2 m=51
